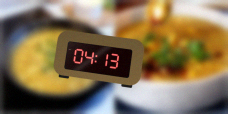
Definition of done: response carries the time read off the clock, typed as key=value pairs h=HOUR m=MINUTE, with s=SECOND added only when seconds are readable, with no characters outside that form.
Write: h=4 m=13
